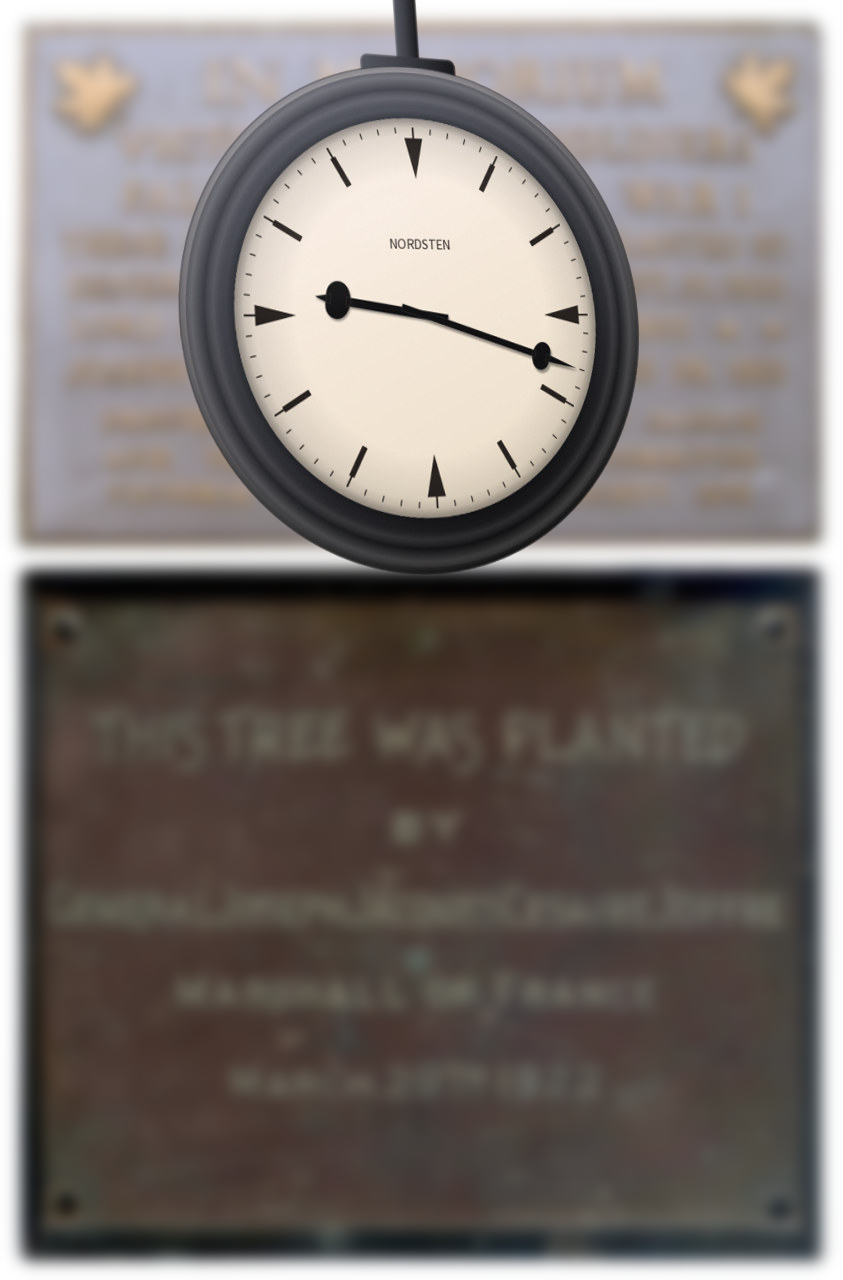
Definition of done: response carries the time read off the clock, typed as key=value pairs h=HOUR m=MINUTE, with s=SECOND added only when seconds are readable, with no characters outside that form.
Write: h=9 m=18
